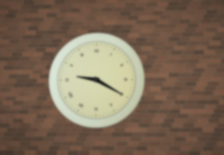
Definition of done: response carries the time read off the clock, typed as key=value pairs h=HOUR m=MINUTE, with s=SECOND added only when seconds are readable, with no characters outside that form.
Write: h=9 m=20
